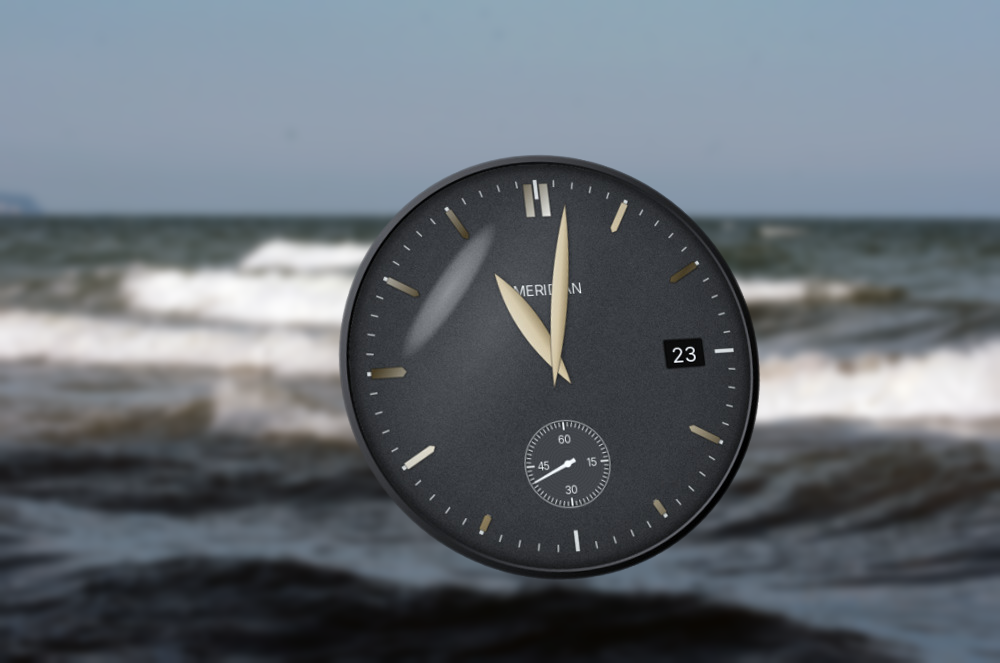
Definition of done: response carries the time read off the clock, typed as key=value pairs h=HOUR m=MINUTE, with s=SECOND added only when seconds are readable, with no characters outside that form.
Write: h=11 m=1 s=41
